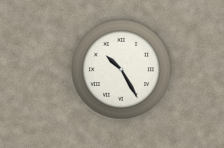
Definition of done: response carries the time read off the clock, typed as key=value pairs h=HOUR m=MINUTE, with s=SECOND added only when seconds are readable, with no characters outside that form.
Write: h=10 m=25
